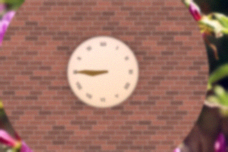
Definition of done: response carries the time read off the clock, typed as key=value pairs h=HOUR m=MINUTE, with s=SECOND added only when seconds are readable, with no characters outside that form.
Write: h=8 m=45
